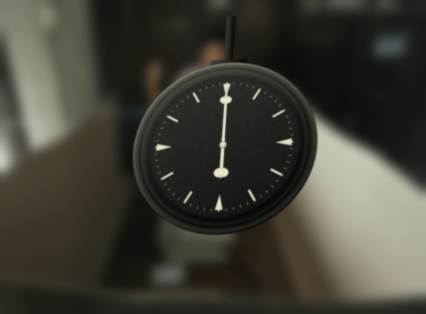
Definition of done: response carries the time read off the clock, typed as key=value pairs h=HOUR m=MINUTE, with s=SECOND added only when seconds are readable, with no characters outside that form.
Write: h=6 m=0
